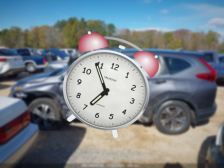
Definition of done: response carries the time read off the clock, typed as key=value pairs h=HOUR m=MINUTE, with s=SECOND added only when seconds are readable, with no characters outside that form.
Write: h=6 m=54
